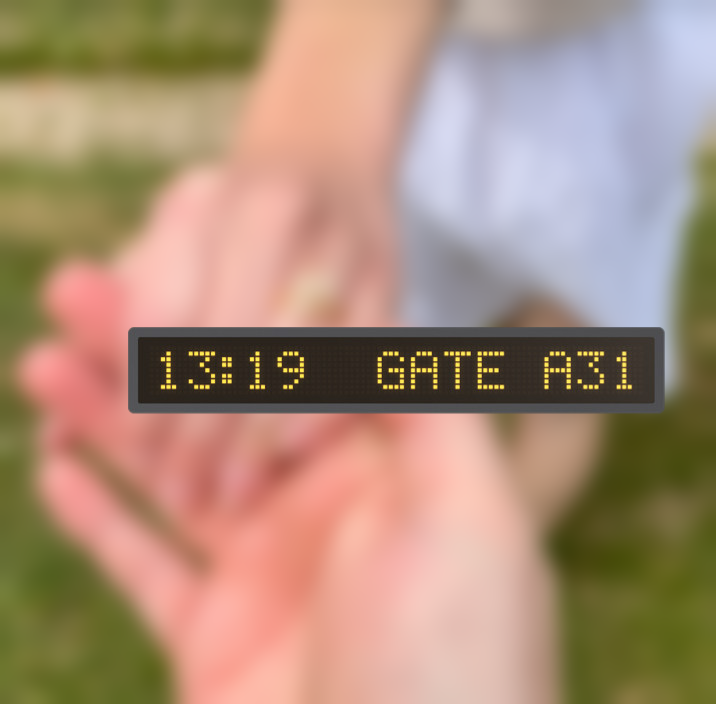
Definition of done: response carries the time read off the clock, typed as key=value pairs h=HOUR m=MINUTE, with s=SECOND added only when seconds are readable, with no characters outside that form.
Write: h=13 m=19
